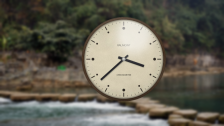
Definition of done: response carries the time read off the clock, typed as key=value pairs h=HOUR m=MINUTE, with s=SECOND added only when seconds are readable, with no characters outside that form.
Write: h=3 m=38
